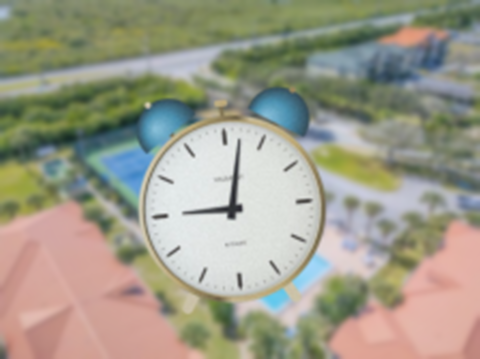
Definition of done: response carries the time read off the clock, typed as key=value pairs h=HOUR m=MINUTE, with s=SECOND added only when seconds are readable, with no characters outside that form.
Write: h=9 m=2
